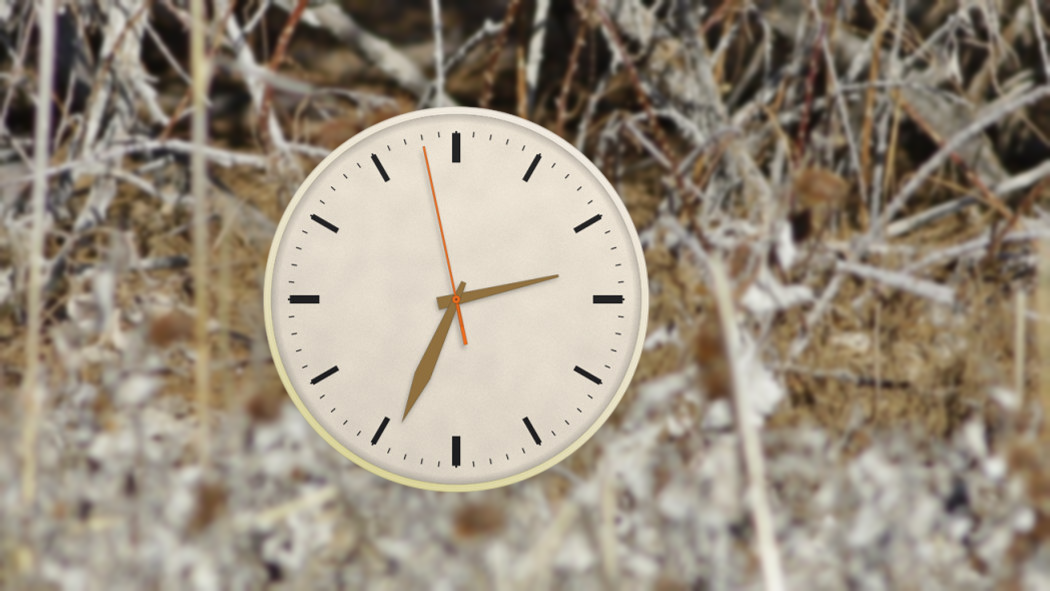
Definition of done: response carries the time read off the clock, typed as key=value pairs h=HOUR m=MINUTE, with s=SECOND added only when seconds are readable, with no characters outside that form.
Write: h=2 m=33 s=58
